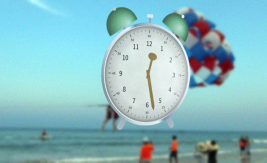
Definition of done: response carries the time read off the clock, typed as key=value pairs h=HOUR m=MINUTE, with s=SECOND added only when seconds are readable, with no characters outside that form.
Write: h=12 m=28
